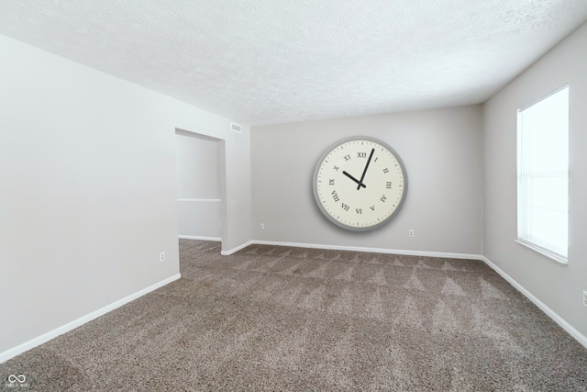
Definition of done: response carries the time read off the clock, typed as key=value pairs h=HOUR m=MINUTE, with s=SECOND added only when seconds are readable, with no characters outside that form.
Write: h=10 m=3
